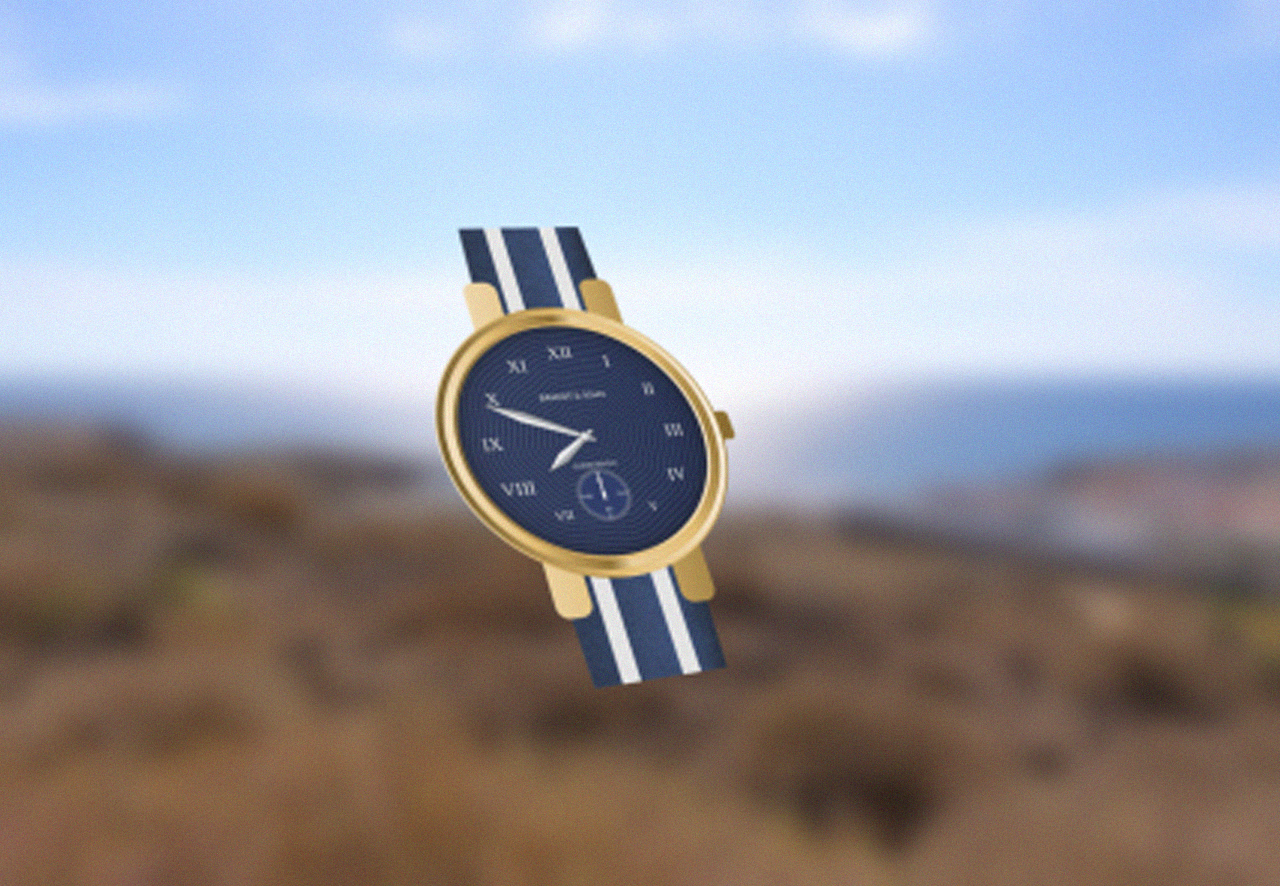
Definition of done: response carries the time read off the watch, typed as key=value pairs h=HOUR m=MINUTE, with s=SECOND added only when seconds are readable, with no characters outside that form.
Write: h=7 m=49
